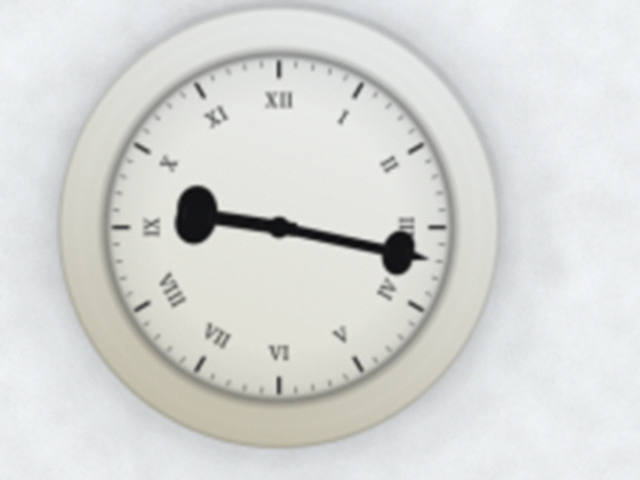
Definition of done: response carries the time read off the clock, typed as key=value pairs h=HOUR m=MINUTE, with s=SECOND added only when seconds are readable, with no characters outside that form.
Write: h=9 m=17
